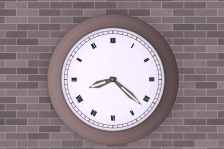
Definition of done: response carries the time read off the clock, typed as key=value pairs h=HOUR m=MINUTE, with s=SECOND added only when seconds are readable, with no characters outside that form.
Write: h=8 m=22
